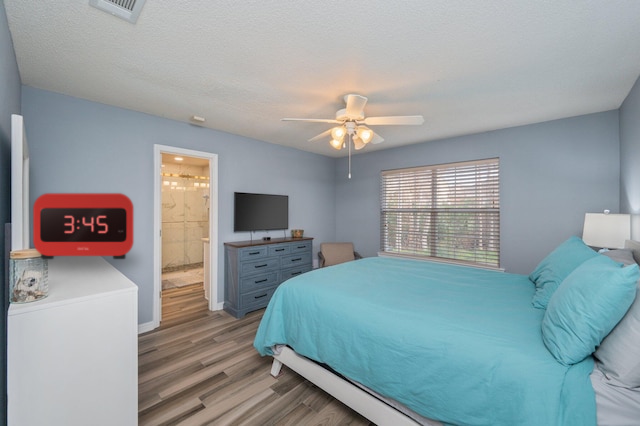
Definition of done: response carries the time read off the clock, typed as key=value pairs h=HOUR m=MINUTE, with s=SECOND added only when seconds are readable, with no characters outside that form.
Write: h=3 m=45
